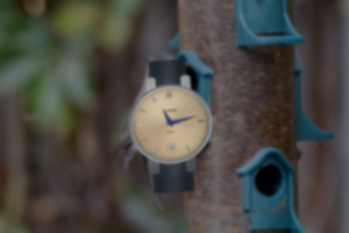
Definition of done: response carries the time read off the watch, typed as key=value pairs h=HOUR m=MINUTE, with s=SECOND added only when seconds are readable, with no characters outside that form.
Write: h=11 m=13
